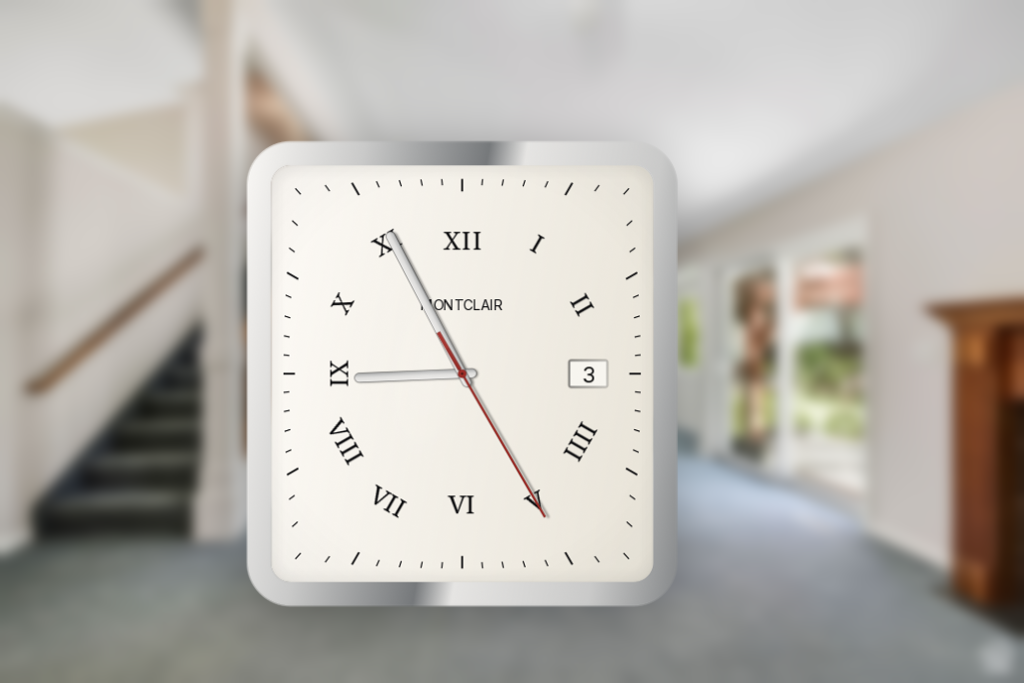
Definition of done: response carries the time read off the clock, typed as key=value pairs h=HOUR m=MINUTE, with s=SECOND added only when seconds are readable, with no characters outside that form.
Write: h=8 m=55 s=25
